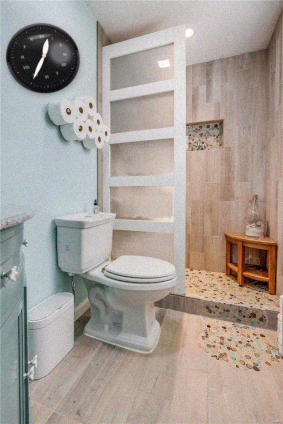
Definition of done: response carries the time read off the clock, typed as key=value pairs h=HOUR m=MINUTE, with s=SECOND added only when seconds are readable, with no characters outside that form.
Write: h=12 m=35
